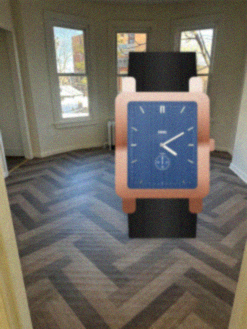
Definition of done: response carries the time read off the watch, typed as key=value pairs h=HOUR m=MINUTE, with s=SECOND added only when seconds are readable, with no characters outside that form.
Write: h=4 m=10
